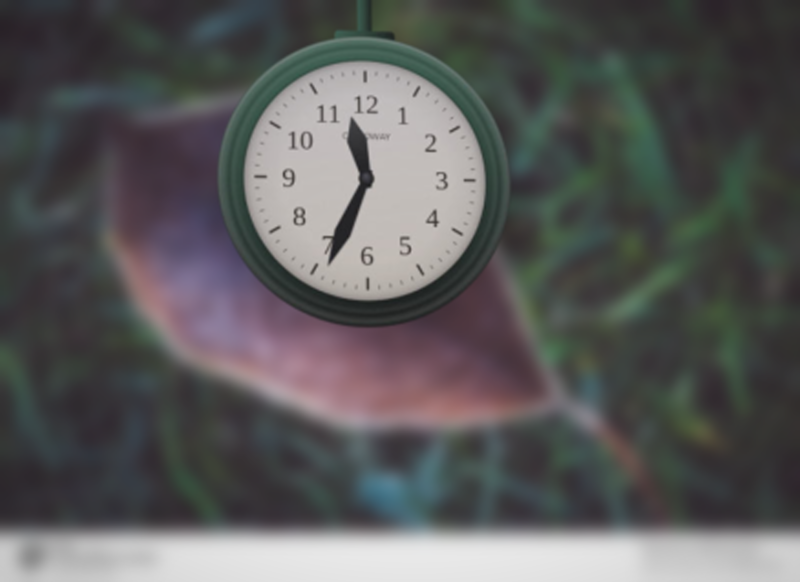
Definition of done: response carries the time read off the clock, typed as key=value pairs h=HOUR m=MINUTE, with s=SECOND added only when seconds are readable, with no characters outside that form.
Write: h=11 m=34
